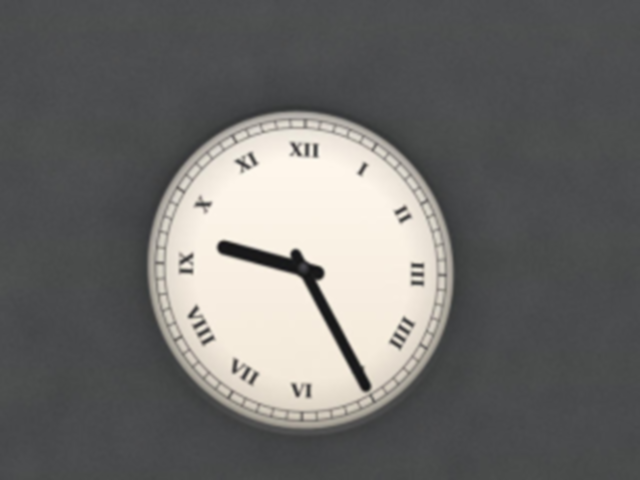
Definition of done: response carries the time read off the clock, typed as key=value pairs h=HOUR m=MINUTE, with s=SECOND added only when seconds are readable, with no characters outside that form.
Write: h=9 m=25
